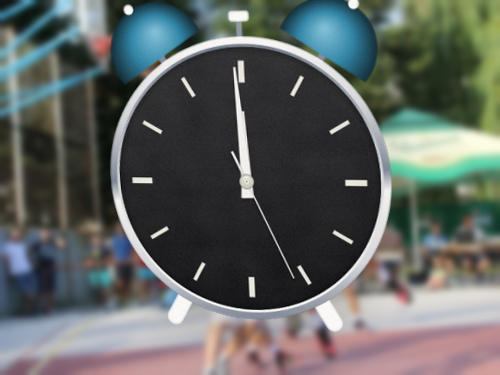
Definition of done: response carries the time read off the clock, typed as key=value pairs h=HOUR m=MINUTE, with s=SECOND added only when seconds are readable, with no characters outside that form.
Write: h=11 m=59 s=26
